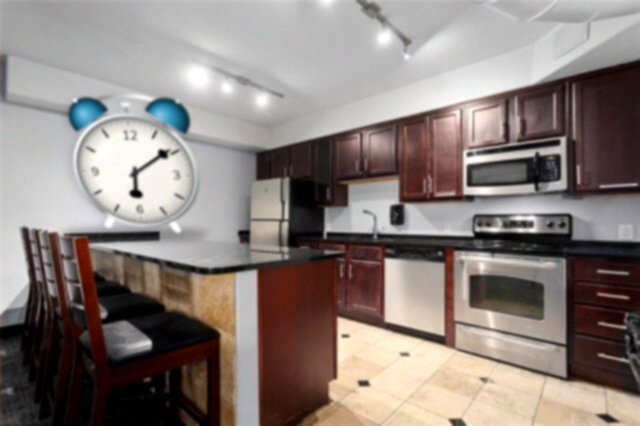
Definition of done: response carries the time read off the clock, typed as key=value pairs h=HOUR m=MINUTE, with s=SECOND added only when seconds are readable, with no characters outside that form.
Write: h=6 m=9
